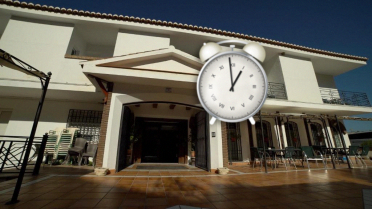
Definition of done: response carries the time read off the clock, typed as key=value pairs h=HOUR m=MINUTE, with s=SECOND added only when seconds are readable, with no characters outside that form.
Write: h=12 m=59
